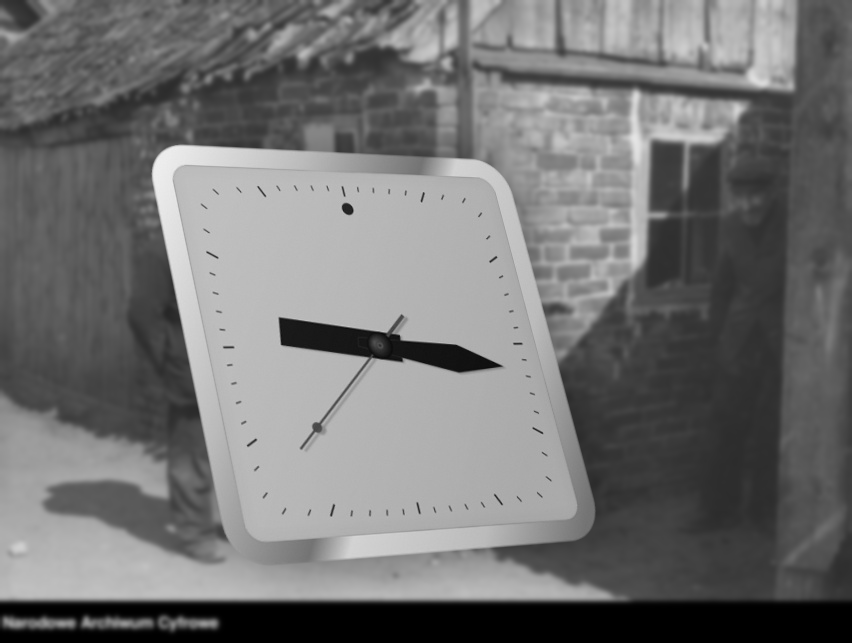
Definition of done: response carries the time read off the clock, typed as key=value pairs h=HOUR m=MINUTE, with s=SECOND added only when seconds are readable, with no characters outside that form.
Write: h=9 m=16 s=38
